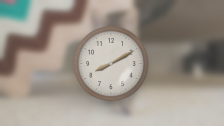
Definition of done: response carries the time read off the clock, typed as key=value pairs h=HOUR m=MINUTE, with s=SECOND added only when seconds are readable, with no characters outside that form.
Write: h=8 m=10
